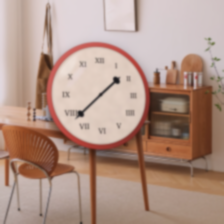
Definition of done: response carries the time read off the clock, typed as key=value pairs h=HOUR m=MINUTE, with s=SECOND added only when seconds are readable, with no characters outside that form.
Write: h=1 m=38
